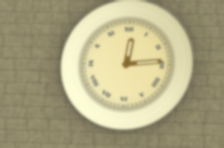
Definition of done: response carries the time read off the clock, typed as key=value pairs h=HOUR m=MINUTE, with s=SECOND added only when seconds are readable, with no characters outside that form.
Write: h=12 m=14
